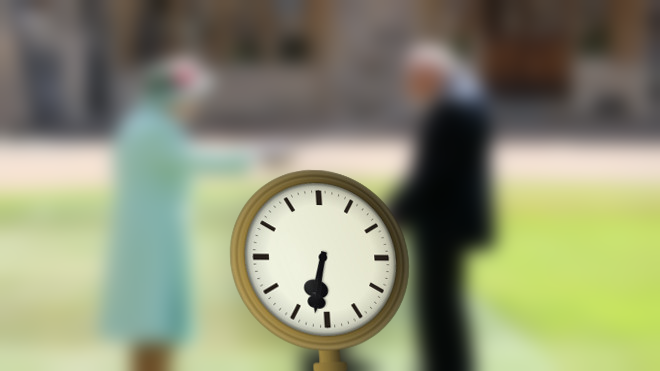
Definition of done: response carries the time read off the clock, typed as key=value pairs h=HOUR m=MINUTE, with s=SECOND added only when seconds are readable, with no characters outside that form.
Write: h=6 m=32
